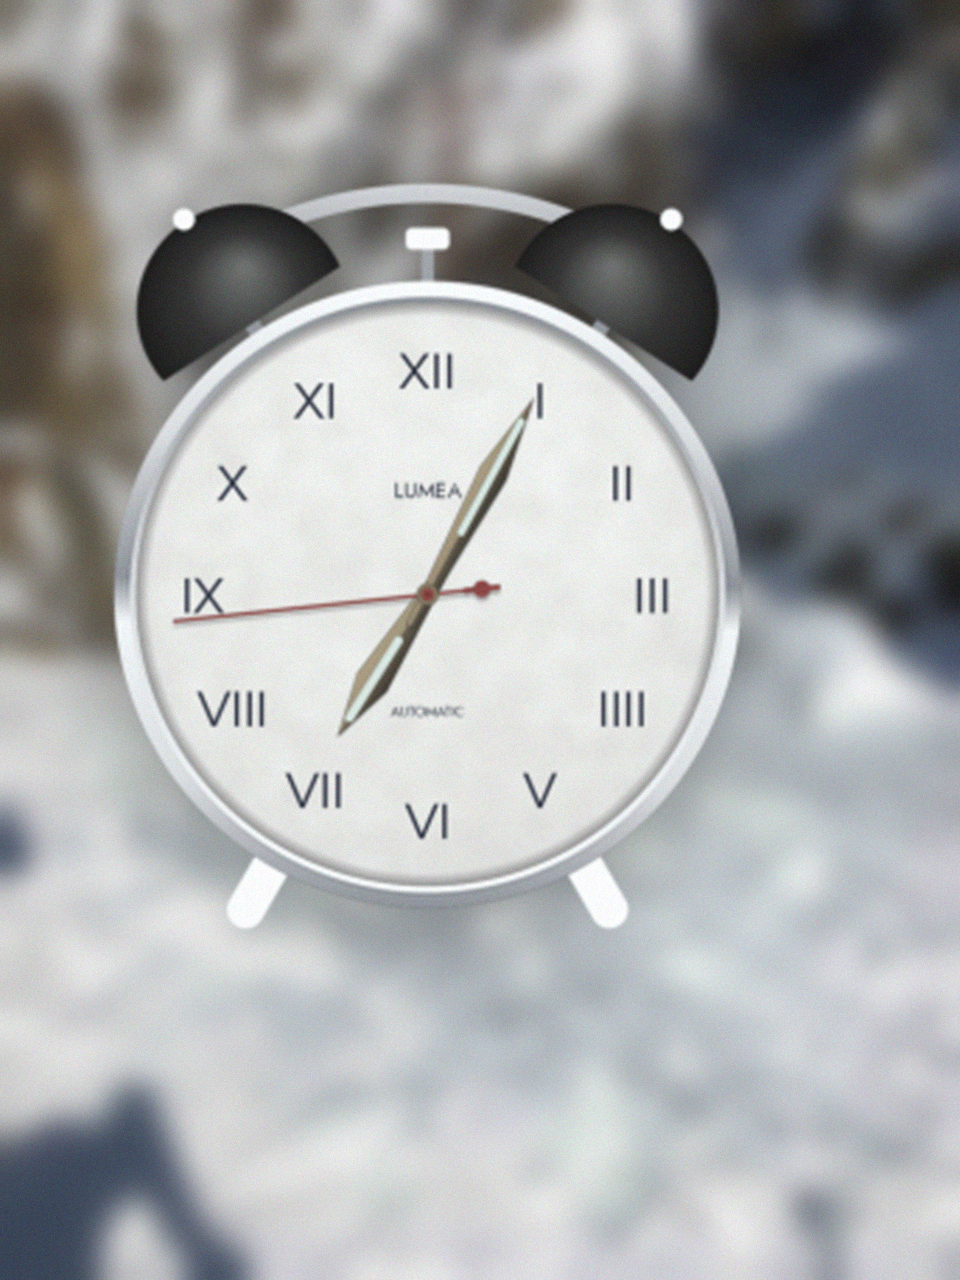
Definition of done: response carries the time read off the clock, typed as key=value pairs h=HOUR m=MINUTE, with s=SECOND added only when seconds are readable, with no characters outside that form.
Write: h=7 m=4 s=44
